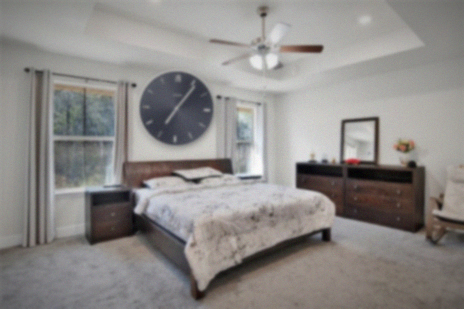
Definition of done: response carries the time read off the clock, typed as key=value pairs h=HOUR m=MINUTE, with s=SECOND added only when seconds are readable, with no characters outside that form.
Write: h=7 m=6
